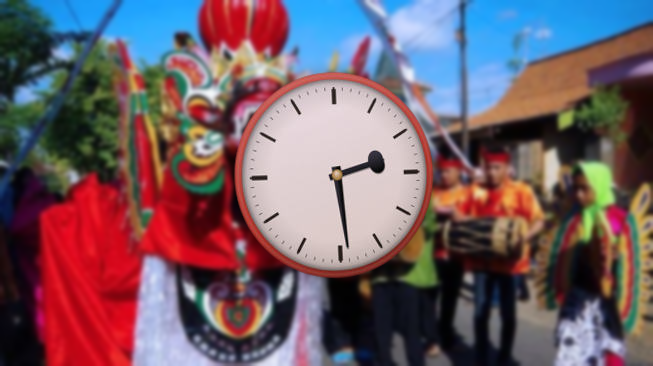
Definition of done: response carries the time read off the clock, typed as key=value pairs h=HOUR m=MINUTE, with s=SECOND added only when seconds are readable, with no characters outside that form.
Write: h=2 m=29
